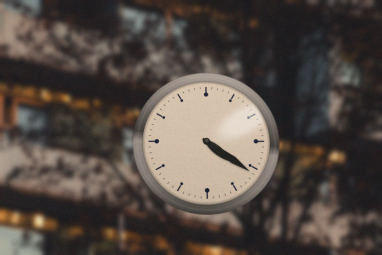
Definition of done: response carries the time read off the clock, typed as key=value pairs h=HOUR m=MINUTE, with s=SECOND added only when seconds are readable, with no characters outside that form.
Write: h=4 m=21
